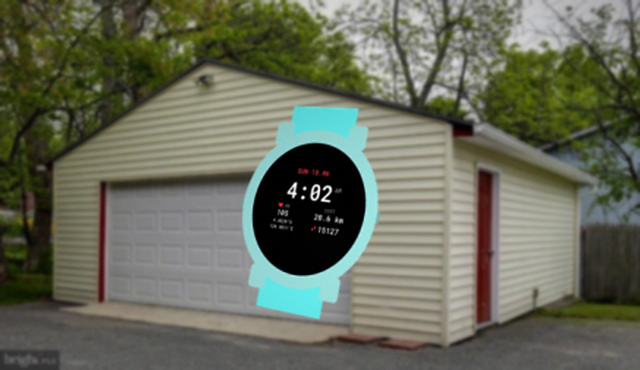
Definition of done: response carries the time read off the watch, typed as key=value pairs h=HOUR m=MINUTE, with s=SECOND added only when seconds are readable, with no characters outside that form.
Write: h=4 m=2
